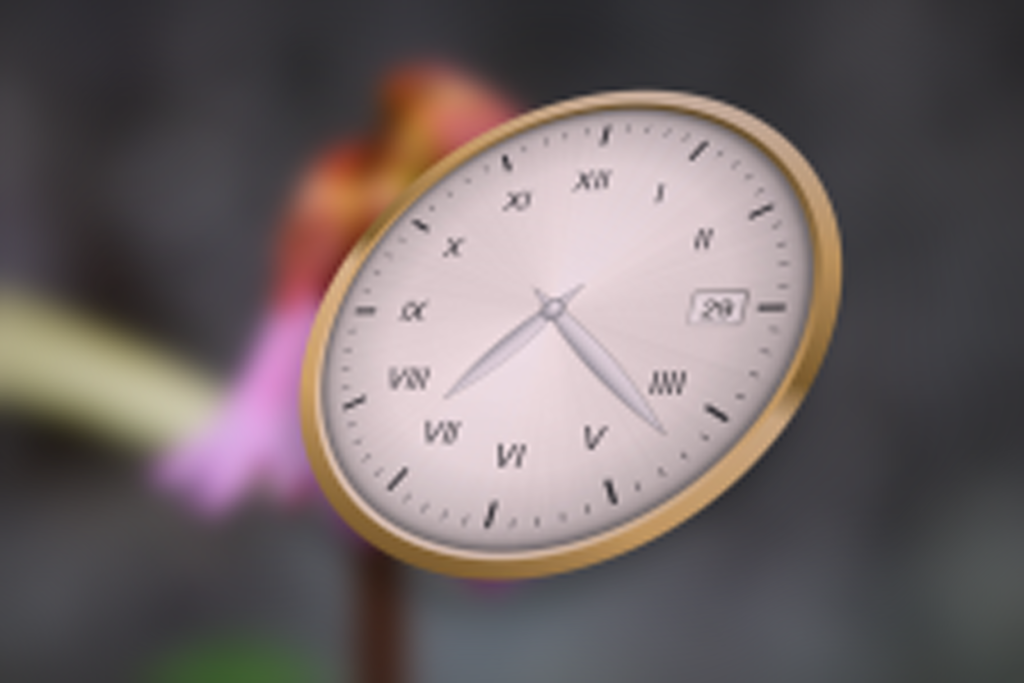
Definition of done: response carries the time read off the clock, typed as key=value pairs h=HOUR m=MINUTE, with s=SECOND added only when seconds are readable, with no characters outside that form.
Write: h=7 m=22
